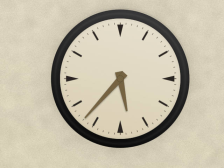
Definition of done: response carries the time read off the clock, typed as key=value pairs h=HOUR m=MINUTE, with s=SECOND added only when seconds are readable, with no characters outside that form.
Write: h=5 m=37
